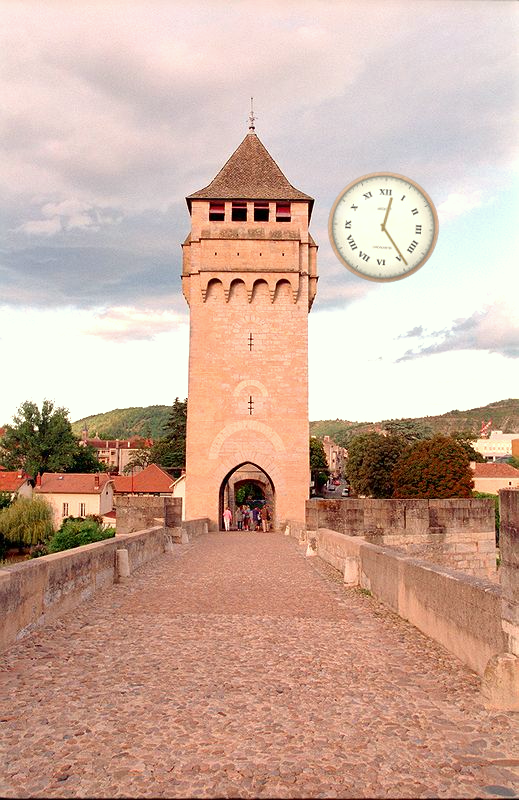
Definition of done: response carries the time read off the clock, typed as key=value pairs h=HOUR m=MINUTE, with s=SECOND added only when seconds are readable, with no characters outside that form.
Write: h=12 m=24
